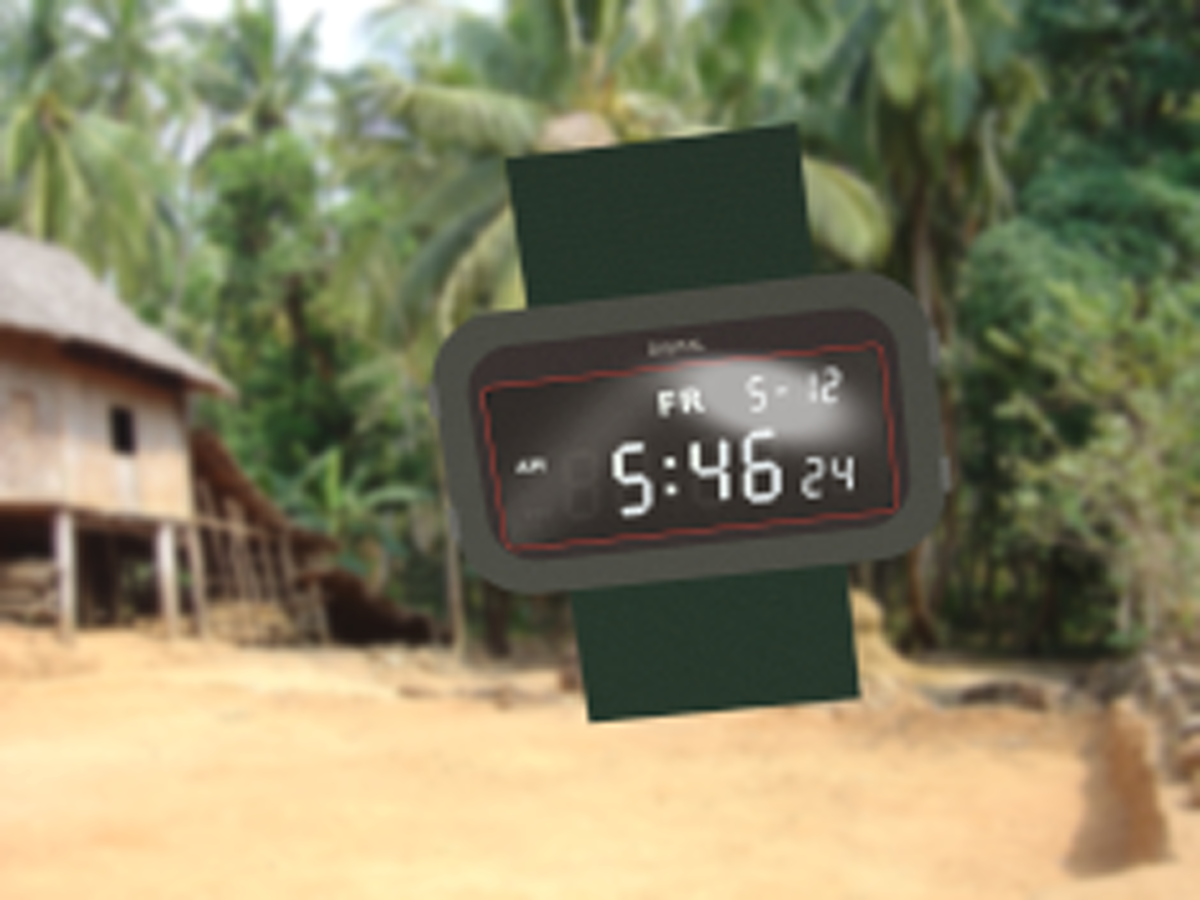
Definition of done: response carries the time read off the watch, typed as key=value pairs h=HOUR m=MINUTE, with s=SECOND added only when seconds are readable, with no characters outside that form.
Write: h=5 m=46 s=24
